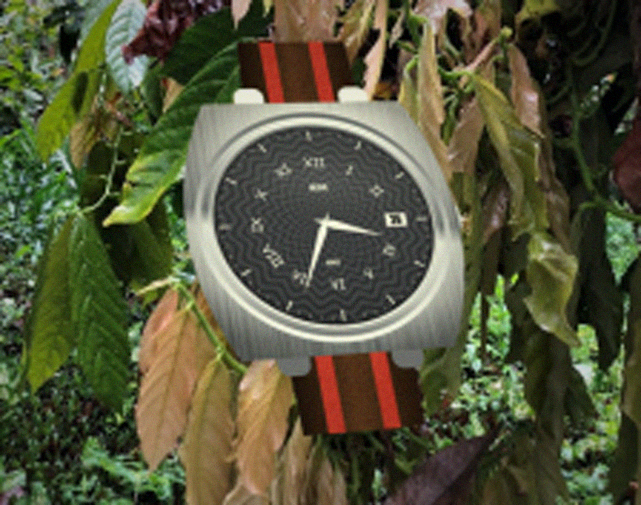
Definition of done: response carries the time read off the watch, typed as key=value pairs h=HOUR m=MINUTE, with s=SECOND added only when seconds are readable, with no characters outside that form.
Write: h=3 m=34
